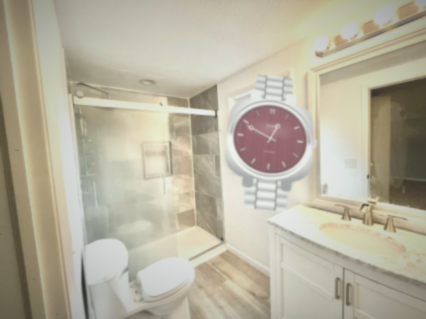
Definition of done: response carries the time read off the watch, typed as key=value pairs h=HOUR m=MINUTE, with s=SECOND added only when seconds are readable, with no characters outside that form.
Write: h=12 m=49
